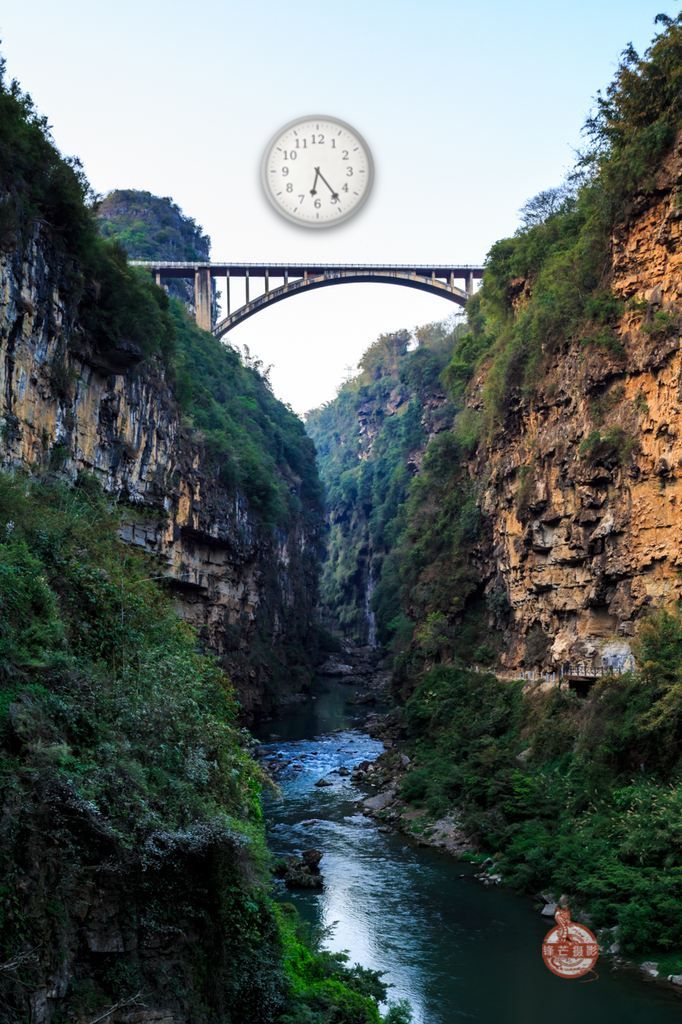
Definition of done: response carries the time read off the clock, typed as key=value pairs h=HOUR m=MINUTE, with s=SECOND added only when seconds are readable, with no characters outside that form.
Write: h=6 m=24
